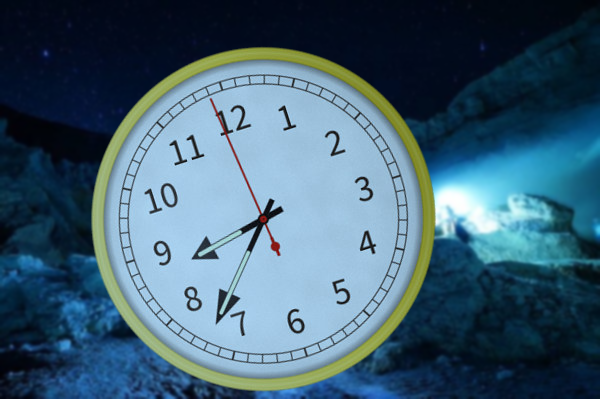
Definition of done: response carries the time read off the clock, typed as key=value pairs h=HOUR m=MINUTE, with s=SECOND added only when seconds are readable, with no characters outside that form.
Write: h=8 m=36 s=59
